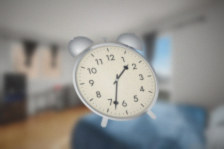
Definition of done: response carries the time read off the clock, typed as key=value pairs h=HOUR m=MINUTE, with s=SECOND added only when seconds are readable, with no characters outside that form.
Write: h=1 m=33
